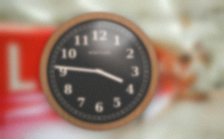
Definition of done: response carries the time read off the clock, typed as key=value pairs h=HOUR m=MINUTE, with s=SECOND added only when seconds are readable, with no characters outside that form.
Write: h=3 m=46
